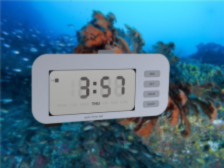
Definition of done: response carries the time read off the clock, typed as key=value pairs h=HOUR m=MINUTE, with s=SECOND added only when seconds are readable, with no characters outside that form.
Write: h=3 m=57
